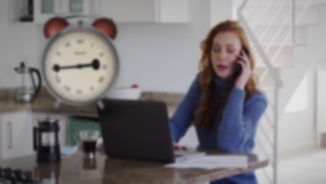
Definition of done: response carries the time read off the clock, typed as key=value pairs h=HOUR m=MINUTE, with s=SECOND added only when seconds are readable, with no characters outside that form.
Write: h=2 m=44
